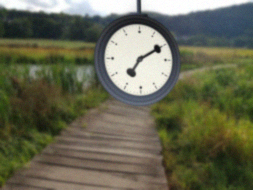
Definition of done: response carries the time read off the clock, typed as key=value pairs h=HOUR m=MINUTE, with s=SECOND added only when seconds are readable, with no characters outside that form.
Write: h=7 m=10
